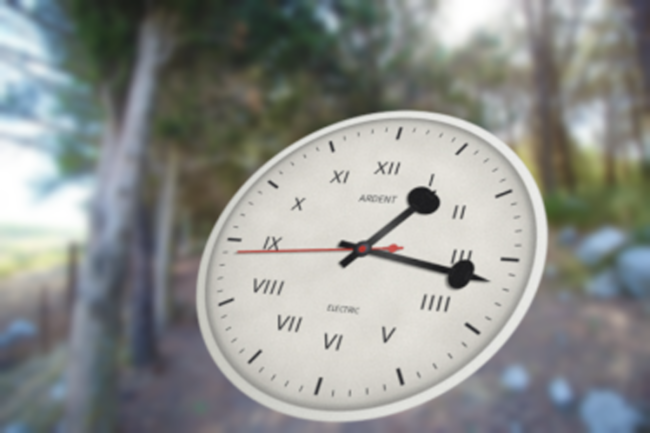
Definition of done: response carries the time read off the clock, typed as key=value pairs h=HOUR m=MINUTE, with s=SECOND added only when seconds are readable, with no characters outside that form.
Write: h=1 m=16 s=44
